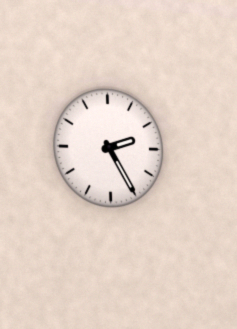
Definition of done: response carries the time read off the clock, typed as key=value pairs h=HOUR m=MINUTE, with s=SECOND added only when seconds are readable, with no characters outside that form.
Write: h=2 m=25
